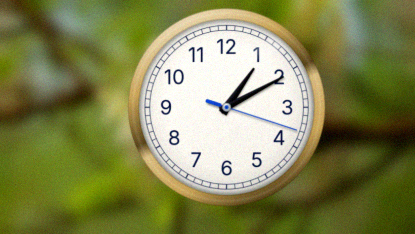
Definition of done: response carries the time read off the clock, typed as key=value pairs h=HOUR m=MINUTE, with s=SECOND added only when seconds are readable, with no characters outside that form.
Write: h=1 m=10 s=18
